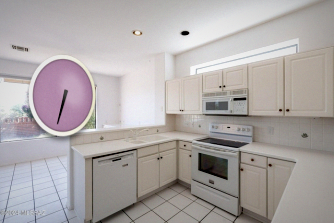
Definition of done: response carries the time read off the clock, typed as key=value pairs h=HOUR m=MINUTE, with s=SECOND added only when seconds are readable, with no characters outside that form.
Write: h=6 m=33
